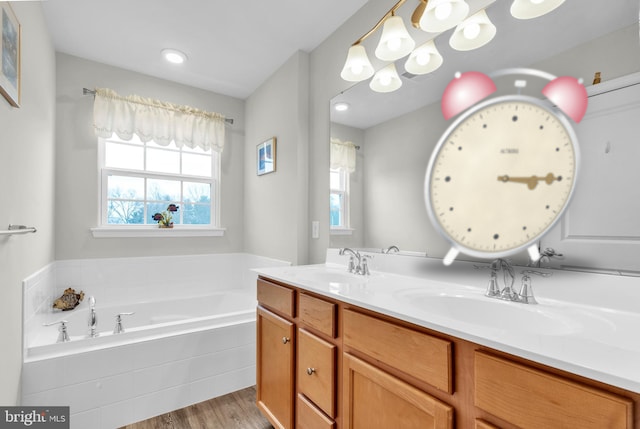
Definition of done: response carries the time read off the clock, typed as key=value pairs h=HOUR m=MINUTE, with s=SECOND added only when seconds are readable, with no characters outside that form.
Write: h=3 m=15
